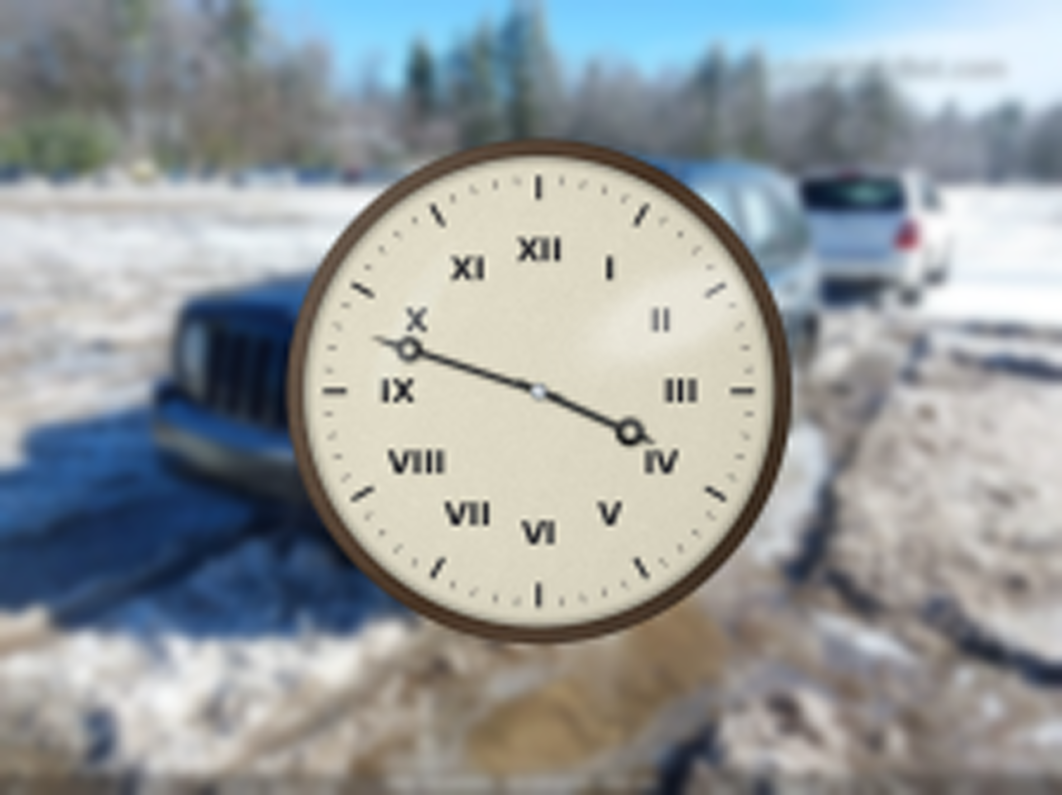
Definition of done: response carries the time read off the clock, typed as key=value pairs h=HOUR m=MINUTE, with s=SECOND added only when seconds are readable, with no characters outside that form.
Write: h=3 m=48
